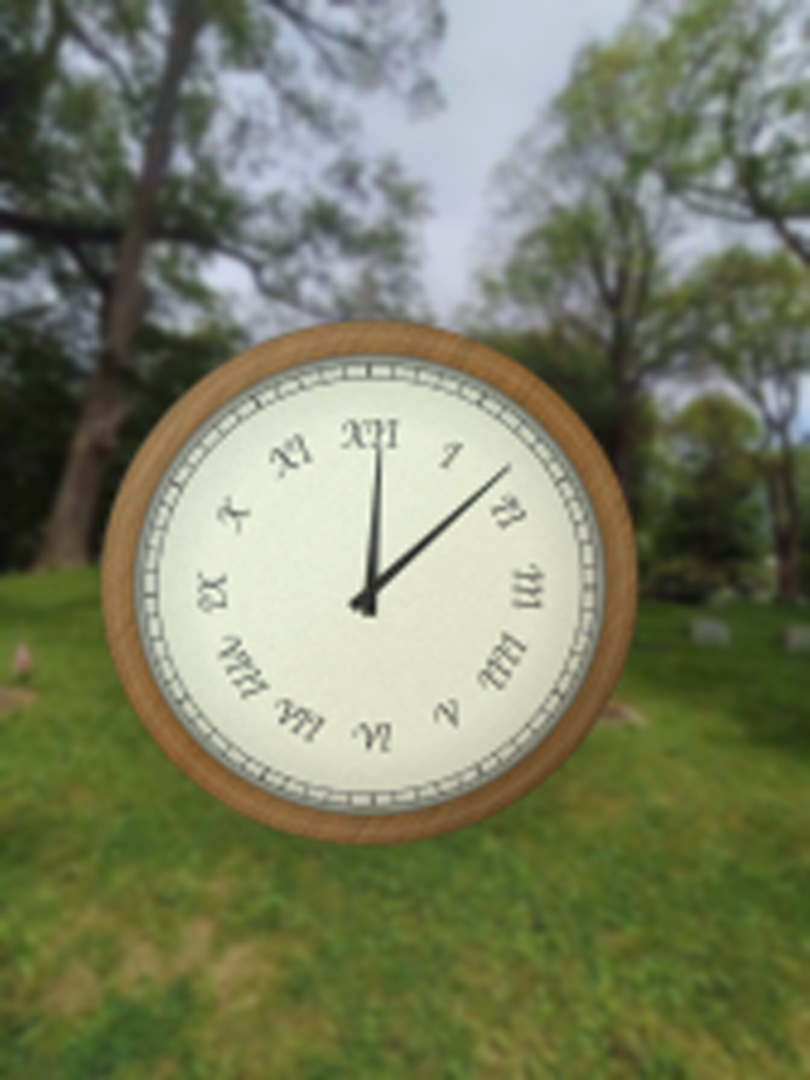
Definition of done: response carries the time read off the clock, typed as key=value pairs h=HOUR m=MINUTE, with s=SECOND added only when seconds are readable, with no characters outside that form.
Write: h=12 m=8
